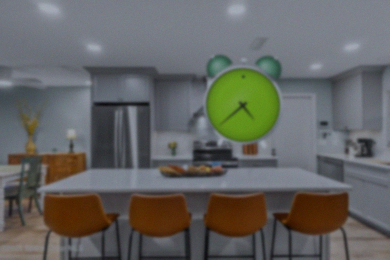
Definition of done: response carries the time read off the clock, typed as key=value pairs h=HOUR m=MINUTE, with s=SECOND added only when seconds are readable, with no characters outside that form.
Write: h=4 m=38
